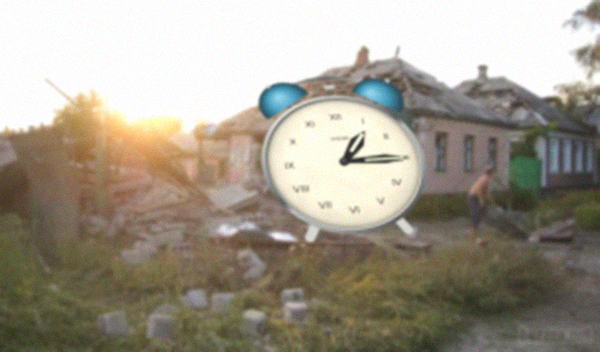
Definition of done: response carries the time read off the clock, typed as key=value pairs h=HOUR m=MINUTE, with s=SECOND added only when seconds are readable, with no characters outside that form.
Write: h=1 m=15
